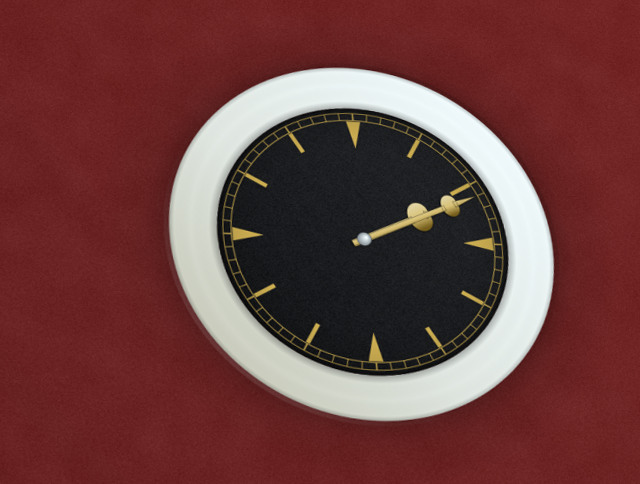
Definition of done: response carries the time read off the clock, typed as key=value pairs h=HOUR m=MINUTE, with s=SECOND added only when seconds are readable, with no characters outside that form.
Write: h=2 m=11
